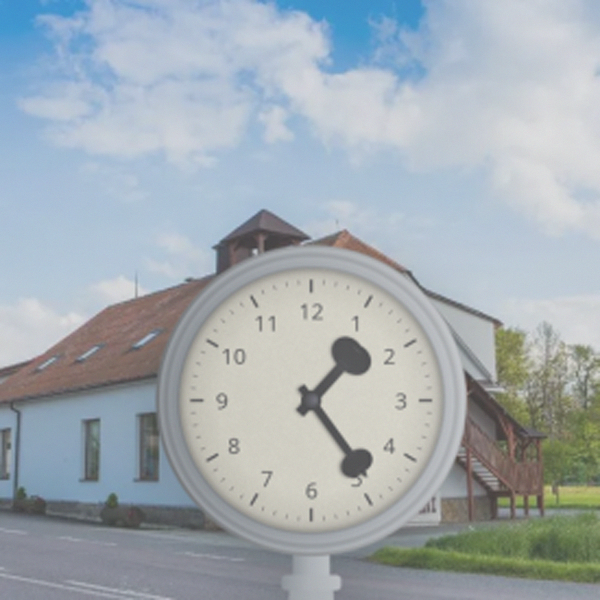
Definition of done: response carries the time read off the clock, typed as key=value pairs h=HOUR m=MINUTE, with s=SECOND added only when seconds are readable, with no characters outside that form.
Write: h=1 m=24
